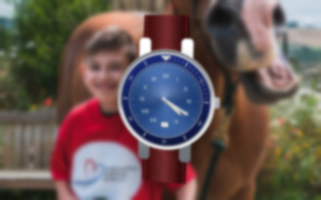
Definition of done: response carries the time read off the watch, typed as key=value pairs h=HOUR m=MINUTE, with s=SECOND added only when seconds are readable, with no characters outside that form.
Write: h=4 m=20
